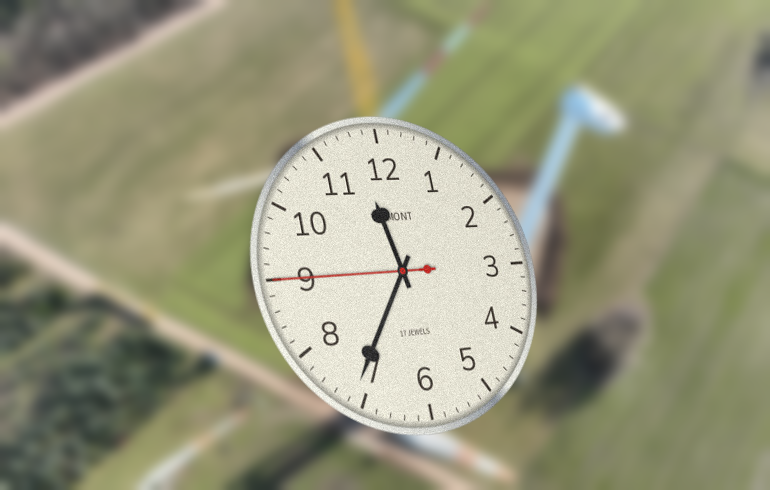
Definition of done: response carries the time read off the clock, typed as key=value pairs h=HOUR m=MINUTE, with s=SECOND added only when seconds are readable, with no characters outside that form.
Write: h=11 m=35 s=45
